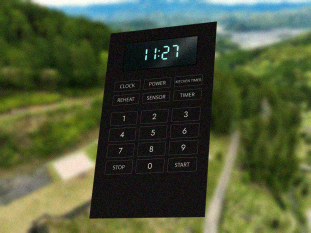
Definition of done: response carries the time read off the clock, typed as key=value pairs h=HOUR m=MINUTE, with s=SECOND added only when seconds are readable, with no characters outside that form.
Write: h=11 m=27
